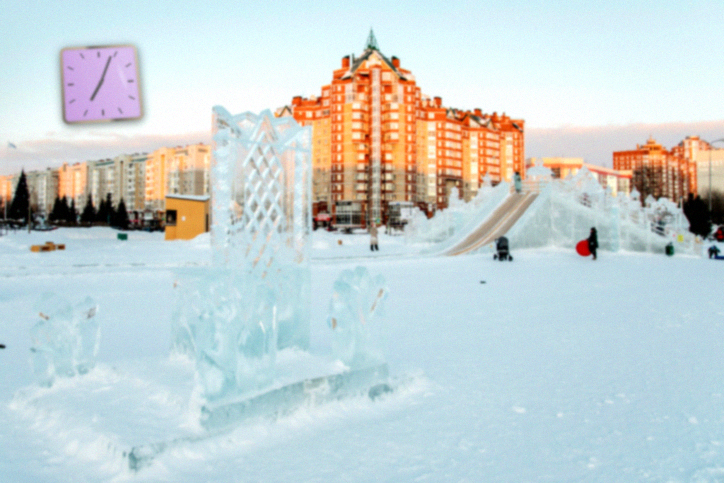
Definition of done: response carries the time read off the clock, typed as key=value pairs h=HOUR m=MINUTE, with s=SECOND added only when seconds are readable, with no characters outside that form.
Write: h=7 m=4
